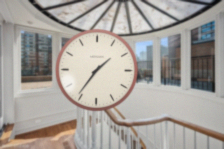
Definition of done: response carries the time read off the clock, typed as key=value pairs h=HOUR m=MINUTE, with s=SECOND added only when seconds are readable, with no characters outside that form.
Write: h=1 m=36
